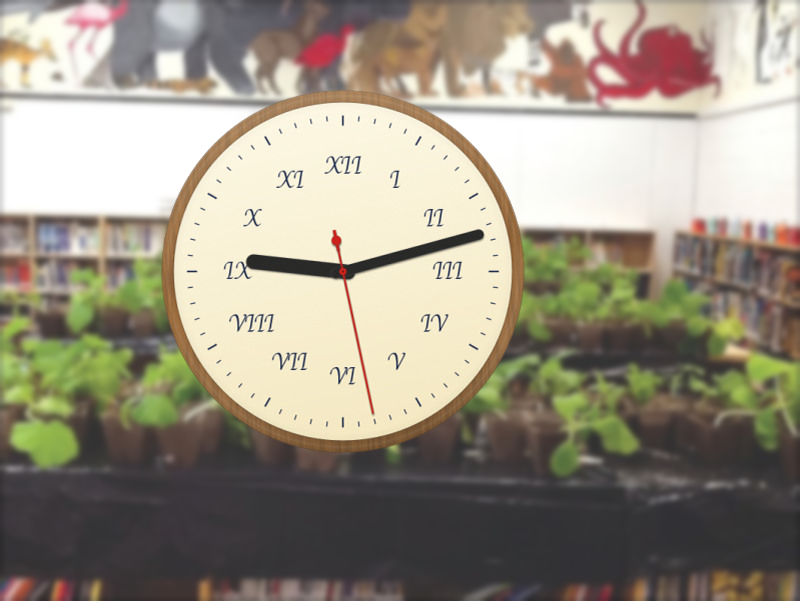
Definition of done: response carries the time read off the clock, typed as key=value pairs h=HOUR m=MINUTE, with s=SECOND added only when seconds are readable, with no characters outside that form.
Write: h=9 m=12 s=28
